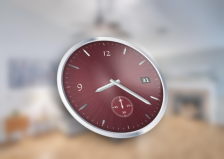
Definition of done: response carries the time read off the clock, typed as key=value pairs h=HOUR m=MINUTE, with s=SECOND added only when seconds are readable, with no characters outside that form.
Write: h=8 m=22
